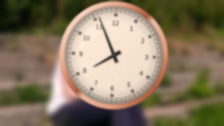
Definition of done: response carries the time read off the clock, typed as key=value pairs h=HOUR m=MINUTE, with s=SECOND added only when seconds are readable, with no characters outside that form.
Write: h=7 m=56
